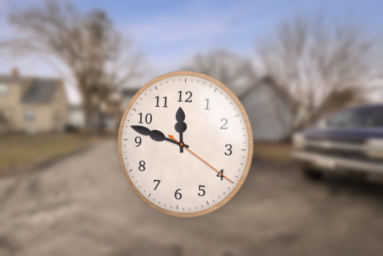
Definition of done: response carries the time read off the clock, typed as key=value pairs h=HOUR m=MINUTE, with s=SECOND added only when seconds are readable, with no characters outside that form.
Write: h=11 m=47 s=20
